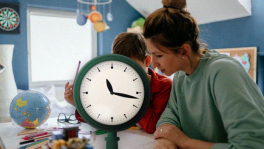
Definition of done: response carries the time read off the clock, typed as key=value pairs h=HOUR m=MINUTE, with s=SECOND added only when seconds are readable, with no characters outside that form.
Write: h=11 m=17
